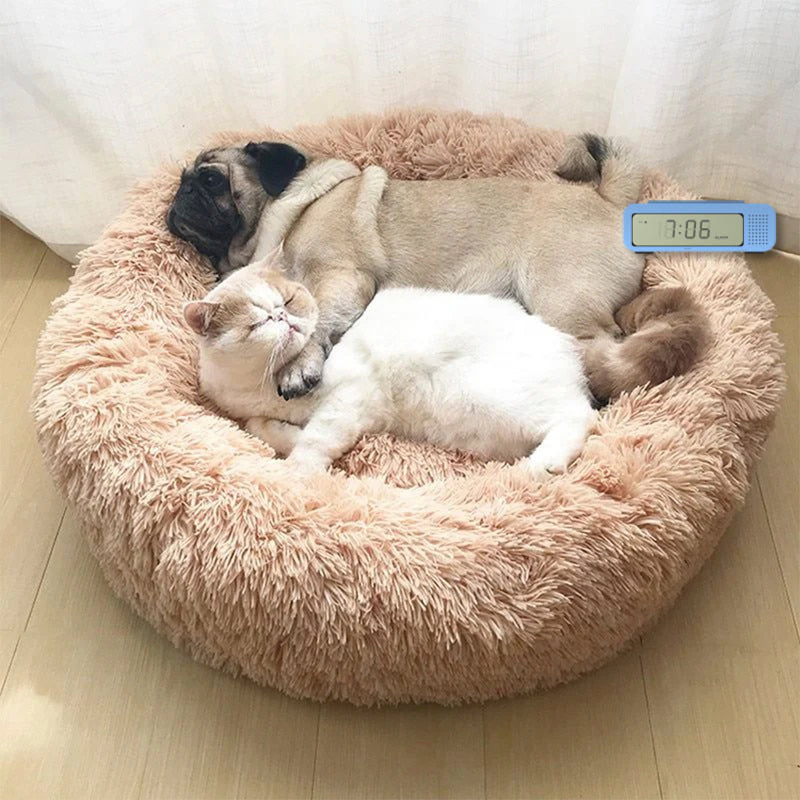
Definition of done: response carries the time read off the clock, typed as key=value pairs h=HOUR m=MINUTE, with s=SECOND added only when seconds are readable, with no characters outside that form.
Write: h=7 m=6
